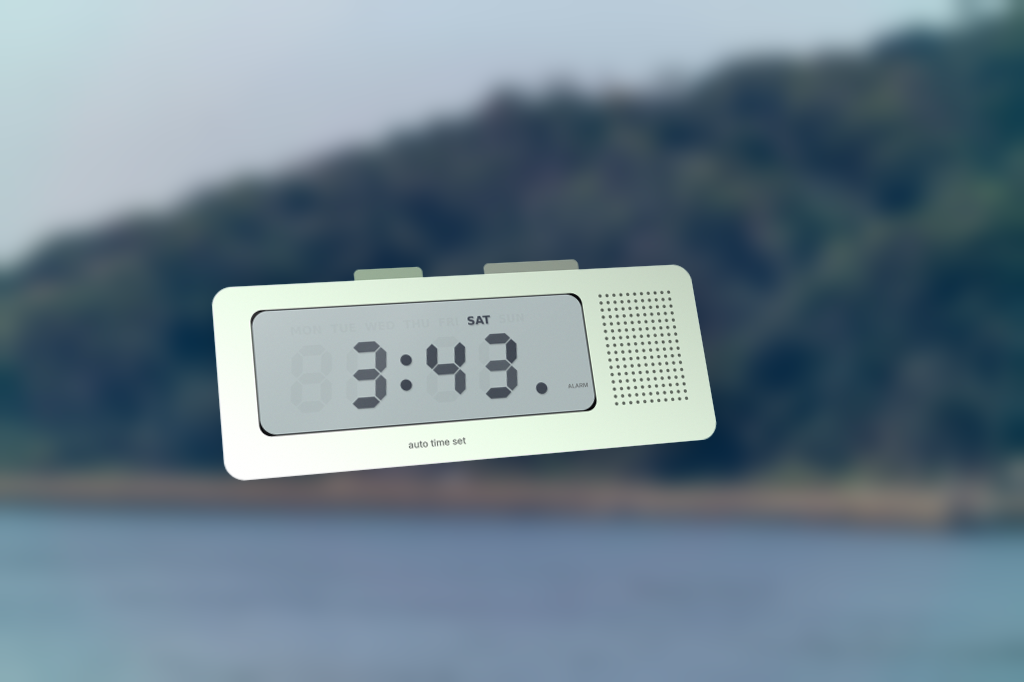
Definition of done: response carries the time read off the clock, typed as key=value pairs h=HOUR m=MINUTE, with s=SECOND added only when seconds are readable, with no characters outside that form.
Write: h=3 m=43
